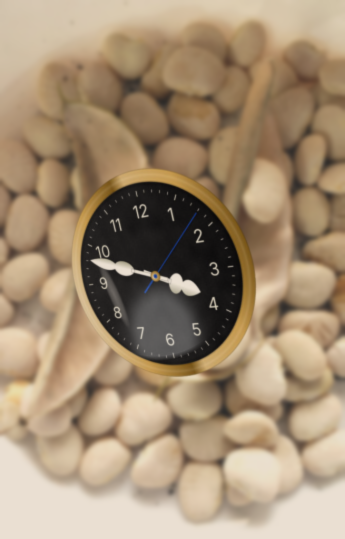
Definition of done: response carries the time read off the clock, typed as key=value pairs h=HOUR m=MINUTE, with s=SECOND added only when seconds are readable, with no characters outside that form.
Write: h=3 m=48 s=8
